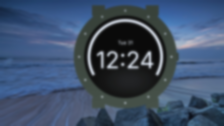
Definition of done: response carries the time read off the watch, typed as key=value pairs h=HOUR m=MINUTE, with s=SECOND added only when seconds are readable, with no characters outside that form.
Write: h=12 m=24
